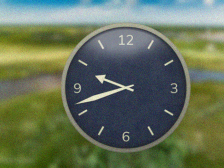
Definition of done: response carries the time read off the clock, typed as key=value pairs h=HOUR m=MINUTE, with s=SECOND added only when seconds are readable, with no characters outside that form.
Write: h=9 m=42
